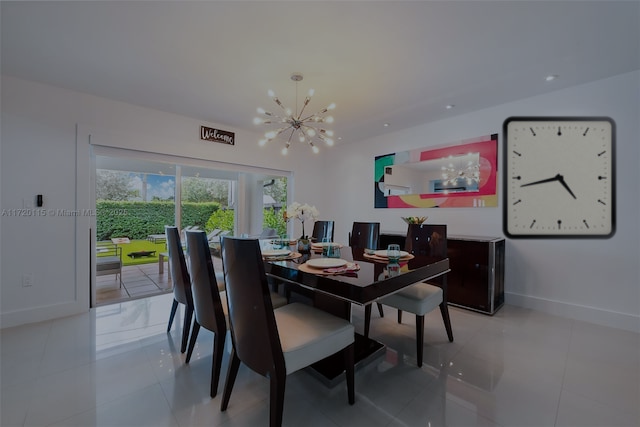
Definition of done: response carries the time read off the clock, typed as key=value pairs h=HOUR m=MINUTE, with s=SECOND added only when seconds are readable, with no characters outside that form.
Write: h=4 m=43
